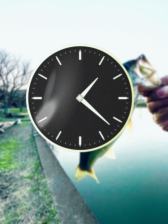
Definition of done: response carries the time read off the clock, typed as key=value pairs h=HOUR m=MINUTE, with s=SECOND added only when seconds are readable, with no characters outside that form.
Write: h=1 m=22
